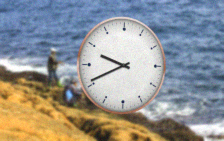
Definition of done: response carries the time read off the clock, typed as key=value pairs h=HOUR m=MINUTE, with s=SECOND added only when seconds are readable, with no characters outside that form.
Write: h=9 m=41
